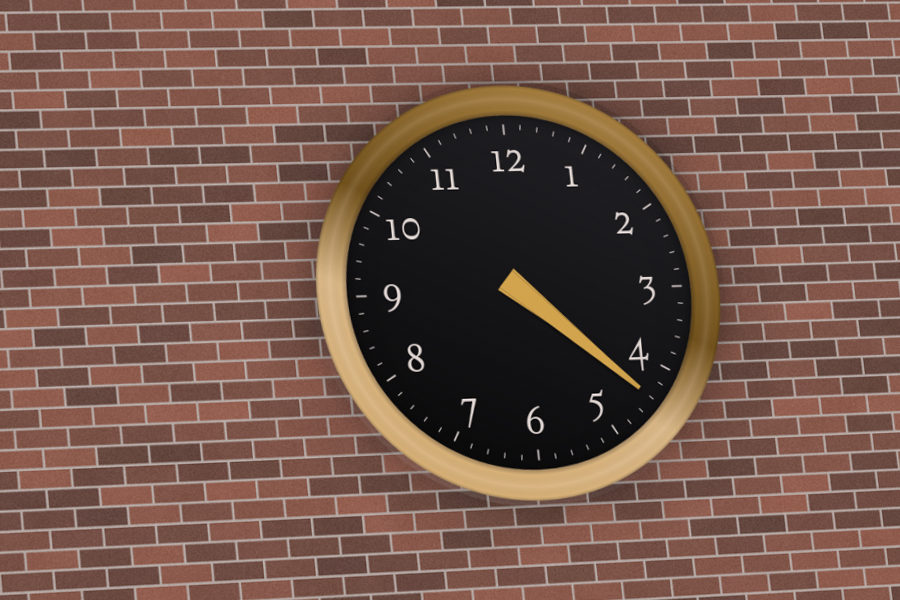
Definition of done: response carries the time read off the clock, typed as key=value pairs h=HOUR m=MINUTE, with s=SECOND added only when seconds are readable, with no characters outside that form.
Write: h=4 m=22
